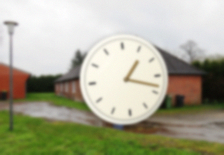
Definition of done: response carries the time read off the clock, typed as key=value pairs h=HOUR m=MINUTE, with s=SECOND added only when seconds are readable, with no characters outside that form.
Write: h=1 m=18
